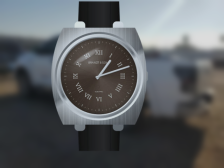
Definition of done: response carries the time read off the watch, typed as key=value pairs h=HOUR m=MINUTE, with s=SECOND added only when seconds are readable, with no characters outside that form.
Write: h=1 m=12
